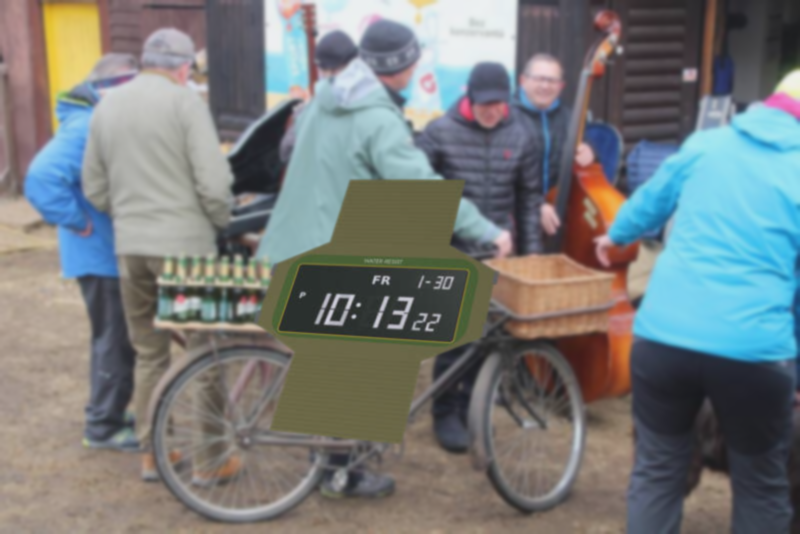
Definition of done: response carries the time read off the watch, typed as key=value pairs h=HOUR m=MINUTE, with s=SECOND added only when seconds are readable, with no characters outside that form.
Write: h=10 m=13 s=22
